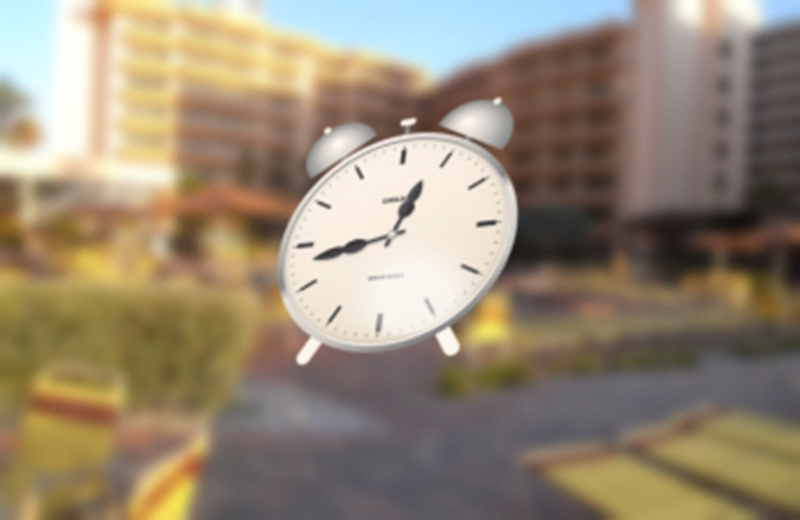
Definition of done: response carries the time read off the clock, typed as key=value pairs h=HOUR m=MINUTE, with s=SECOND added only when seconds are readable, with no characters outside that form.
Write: h=12 m=43
